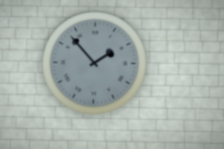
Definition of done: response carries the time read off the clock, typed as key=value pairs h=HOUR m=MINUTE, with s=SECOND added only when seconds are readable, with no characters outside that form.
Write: h=1 m=53
